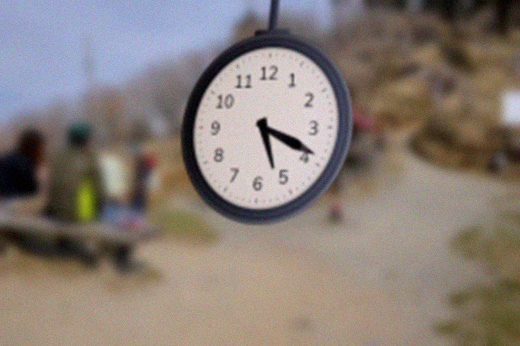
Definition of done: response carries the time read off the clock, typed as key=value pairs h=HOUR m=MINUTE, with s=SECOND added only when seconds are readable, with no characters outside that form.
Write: h=5 m=19
